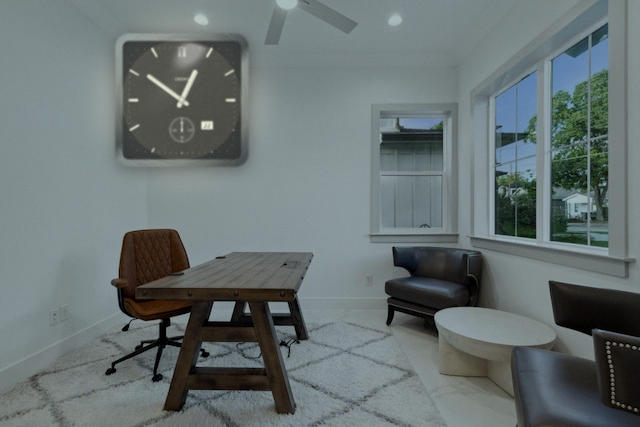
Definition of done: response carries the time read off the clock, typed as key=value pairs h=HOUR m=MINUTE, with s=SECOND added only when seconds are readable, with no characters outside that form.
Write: h=12 m=51
